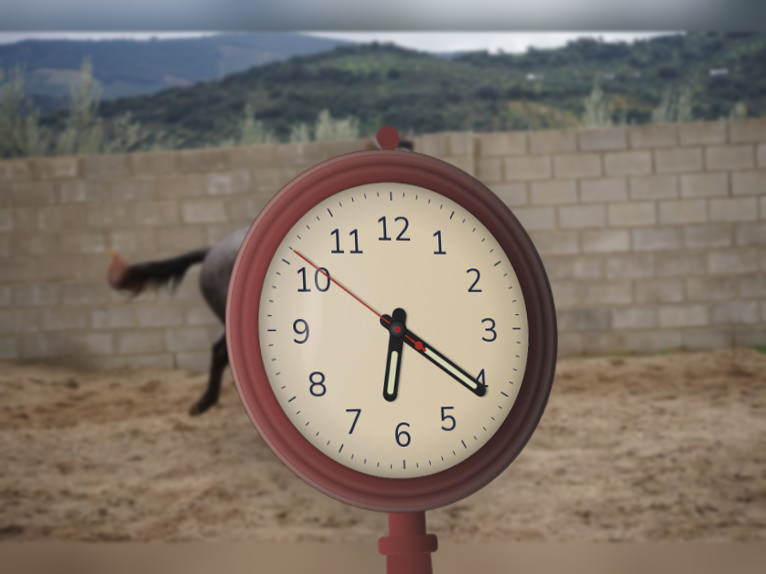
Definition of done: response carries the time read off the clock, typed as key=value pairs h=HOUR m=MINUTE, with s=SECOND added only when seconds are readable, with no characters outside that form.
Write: h=6 m=20 s=51
